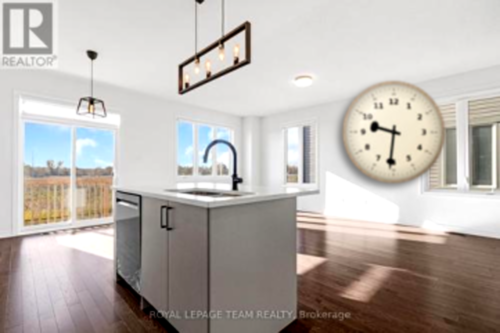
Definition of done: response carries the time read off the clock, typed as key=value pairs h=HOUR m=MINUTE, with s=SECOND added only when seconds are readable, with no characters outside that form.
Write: h=9 m=31
